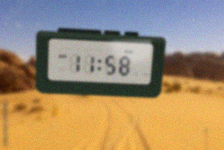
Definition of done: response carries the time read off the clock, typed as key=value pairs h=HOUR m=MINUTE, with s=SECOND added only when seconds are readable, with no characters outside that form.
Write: h=11 m=58
